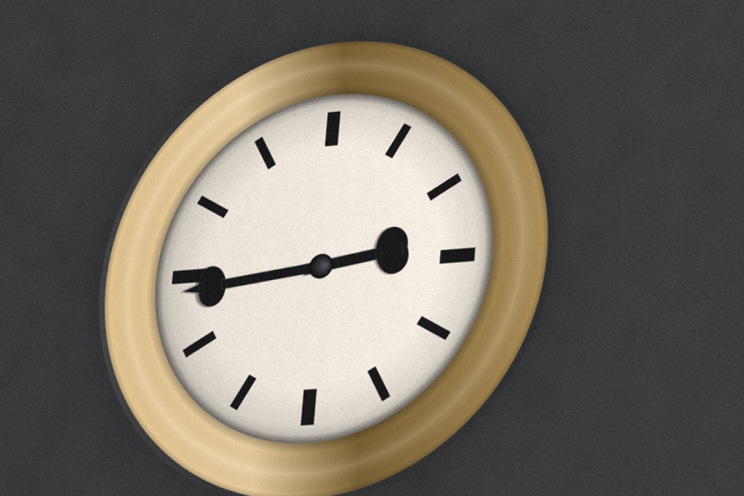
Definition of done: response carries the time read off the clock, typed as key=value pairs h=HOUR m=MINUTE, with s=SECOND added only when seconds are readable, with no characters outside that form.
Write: h=2 m=44
